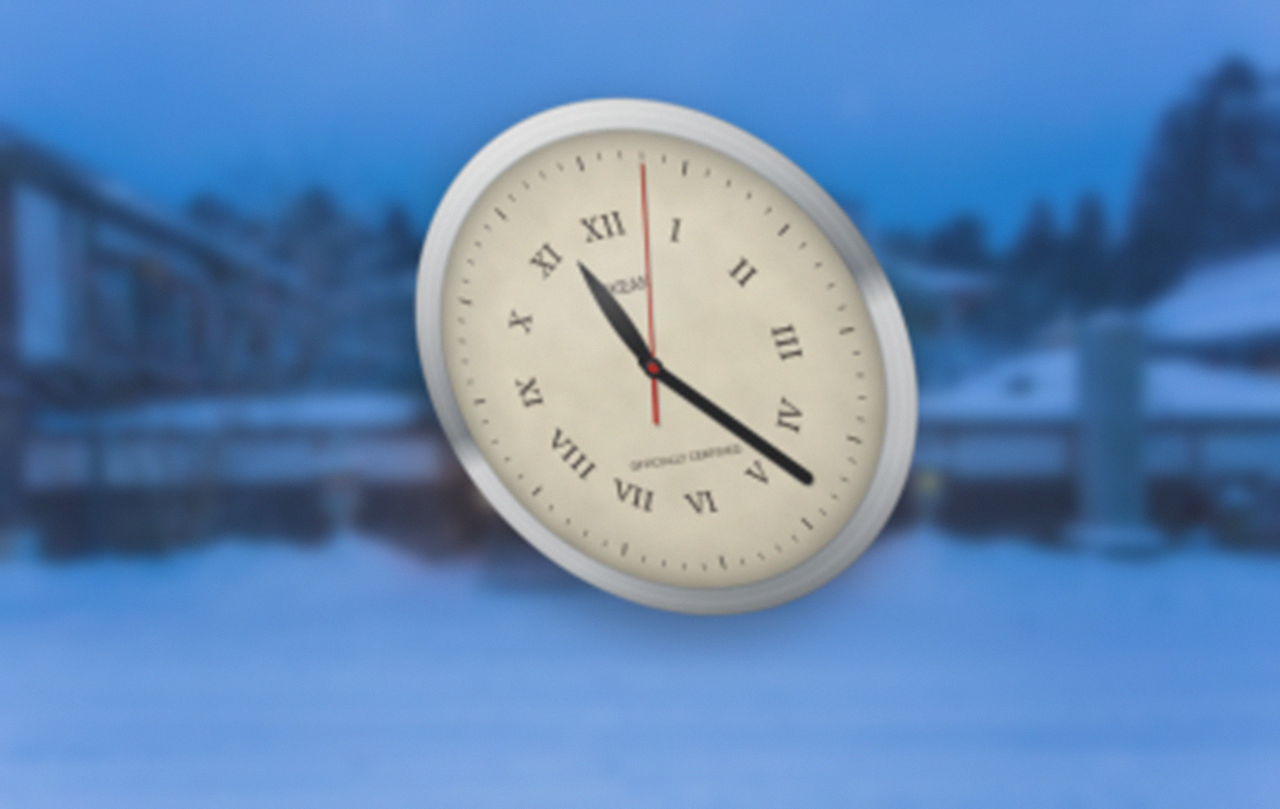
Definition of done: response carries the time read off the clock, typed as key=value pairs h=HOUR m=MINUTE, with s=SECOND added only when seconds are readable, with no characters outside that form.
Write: h=11 m=23 s=3
